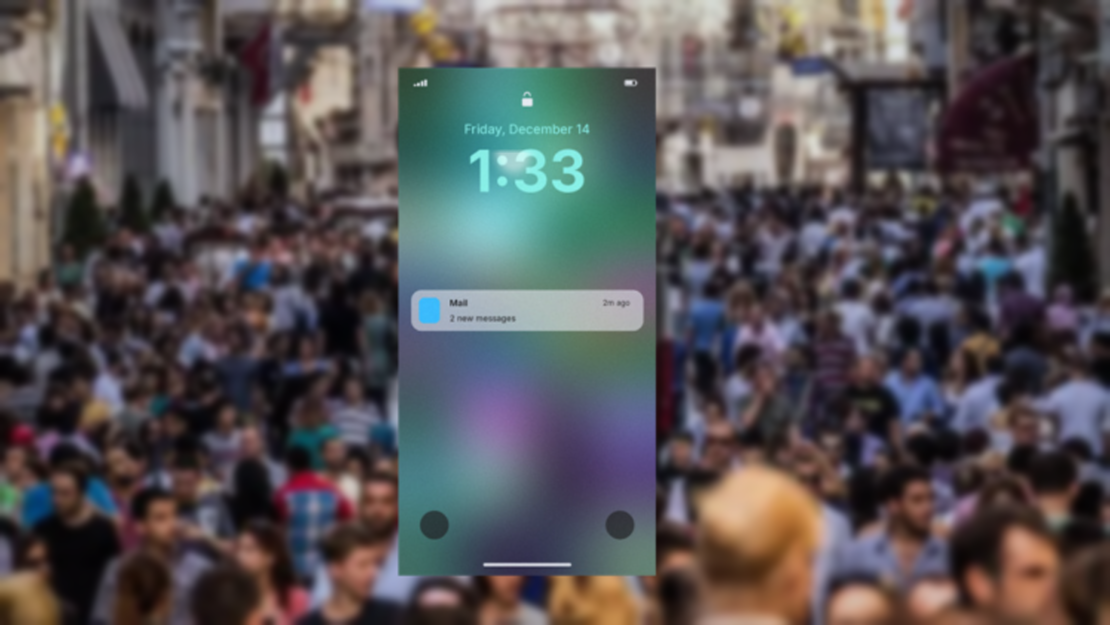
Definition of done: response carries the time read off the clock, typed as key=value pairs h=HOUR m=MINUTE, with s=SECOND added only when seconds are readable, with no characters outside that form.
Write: h=1 m=33
